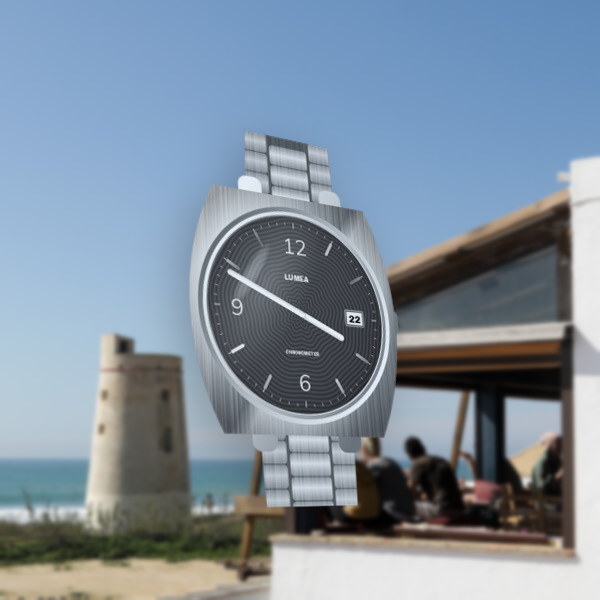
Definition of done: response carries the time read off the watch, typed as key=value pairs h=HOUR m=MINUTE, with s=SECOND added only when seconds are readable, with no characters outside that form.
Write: h=3 m=49
